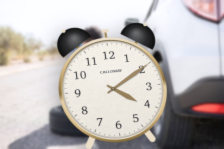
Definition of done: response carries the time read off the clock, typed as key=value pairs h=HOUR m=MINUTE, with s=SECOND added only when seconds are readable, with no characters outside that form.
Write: h=4 m=10
